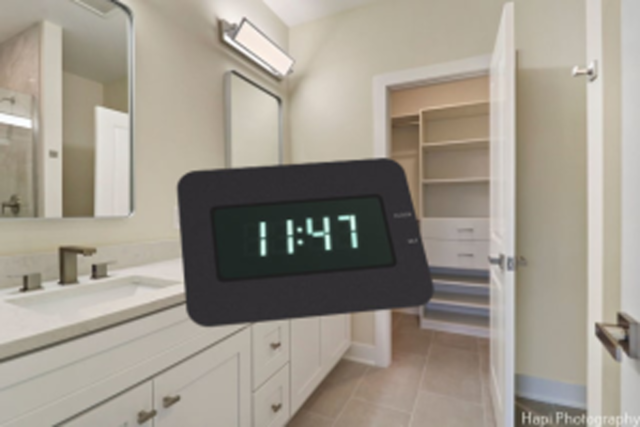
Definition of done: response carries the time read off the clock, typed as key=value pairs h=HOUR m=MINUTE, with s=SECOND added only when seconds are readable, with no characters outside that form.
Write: h=11 m=47
